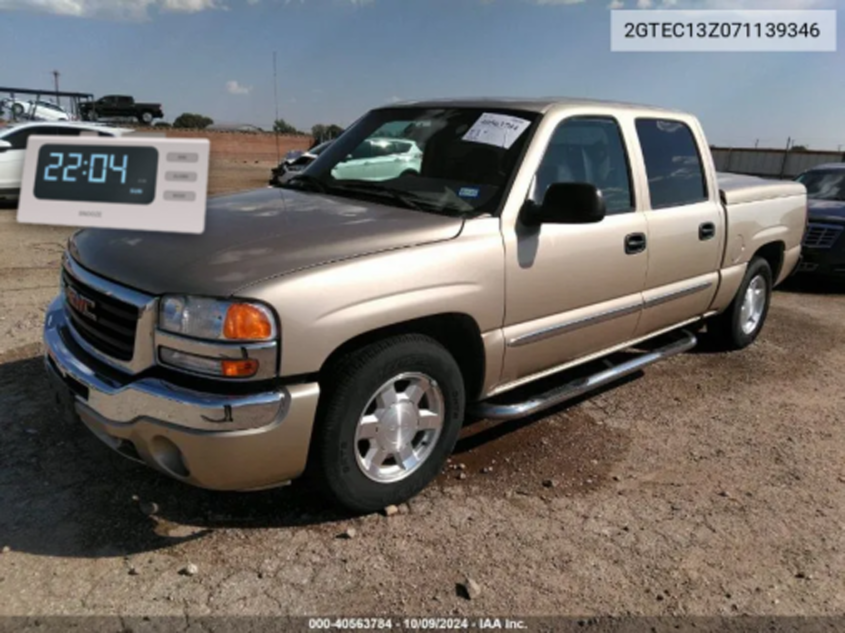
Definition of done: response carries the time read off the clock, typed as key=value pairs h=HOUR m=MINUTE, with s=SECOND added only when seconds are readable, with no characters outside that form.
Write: h=22 m=4
